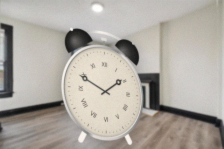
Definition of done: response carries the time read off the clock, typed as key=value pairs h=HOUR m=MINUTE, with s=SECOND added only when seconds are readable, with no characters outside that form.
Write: h=1 m=49
